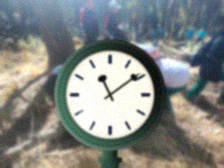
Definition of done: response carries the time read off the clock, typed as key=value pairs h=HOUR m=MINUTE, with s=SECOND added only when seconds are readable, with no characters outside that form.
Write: h=11 m=9
